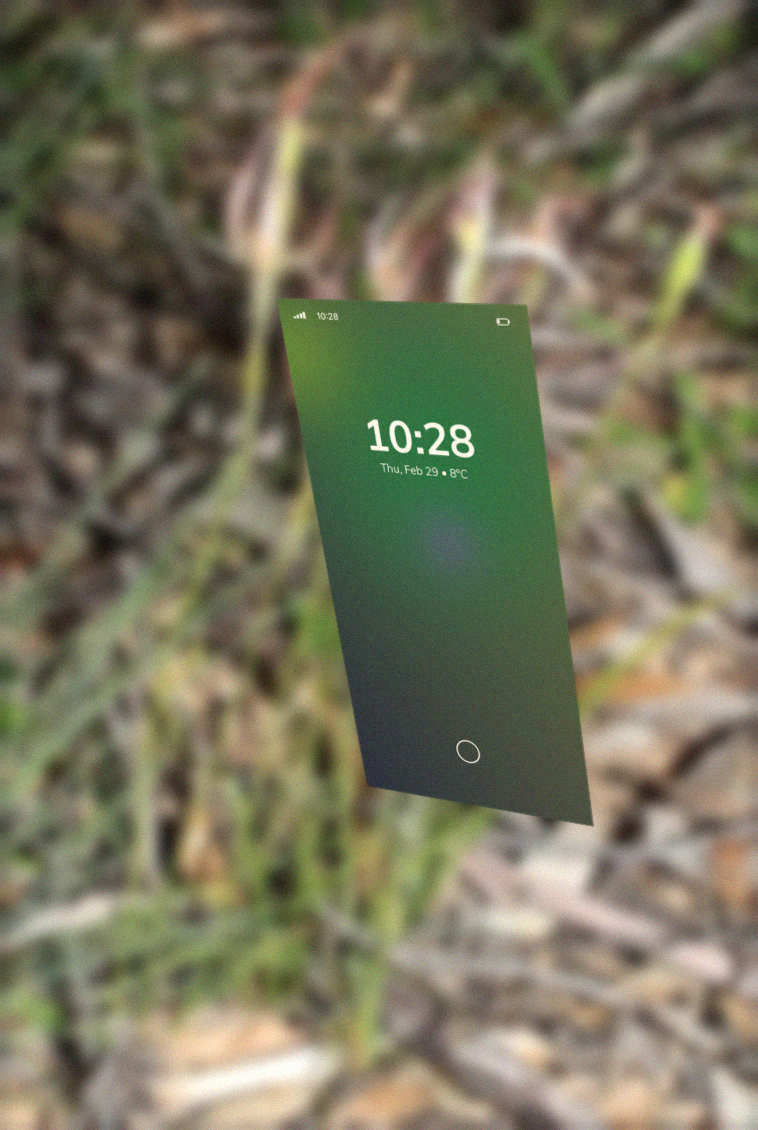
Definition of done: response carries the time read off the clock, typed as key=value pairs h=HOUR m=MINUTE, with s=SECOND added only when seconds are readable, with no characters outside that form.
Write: h=10 m=28
